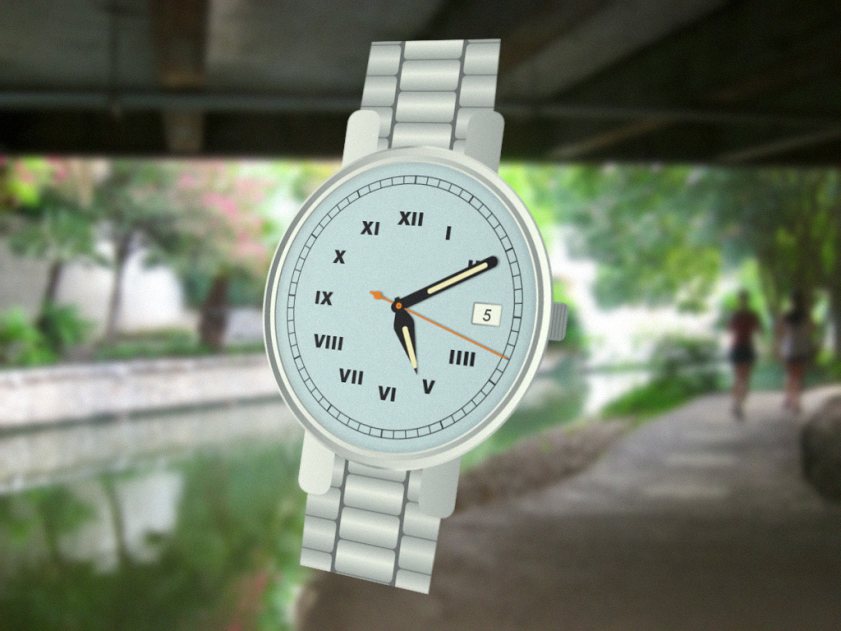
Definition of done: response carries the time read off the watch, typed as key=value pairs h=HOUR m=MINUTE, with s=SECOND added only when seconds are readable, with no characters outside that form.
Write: h=5 m=10 s=18
